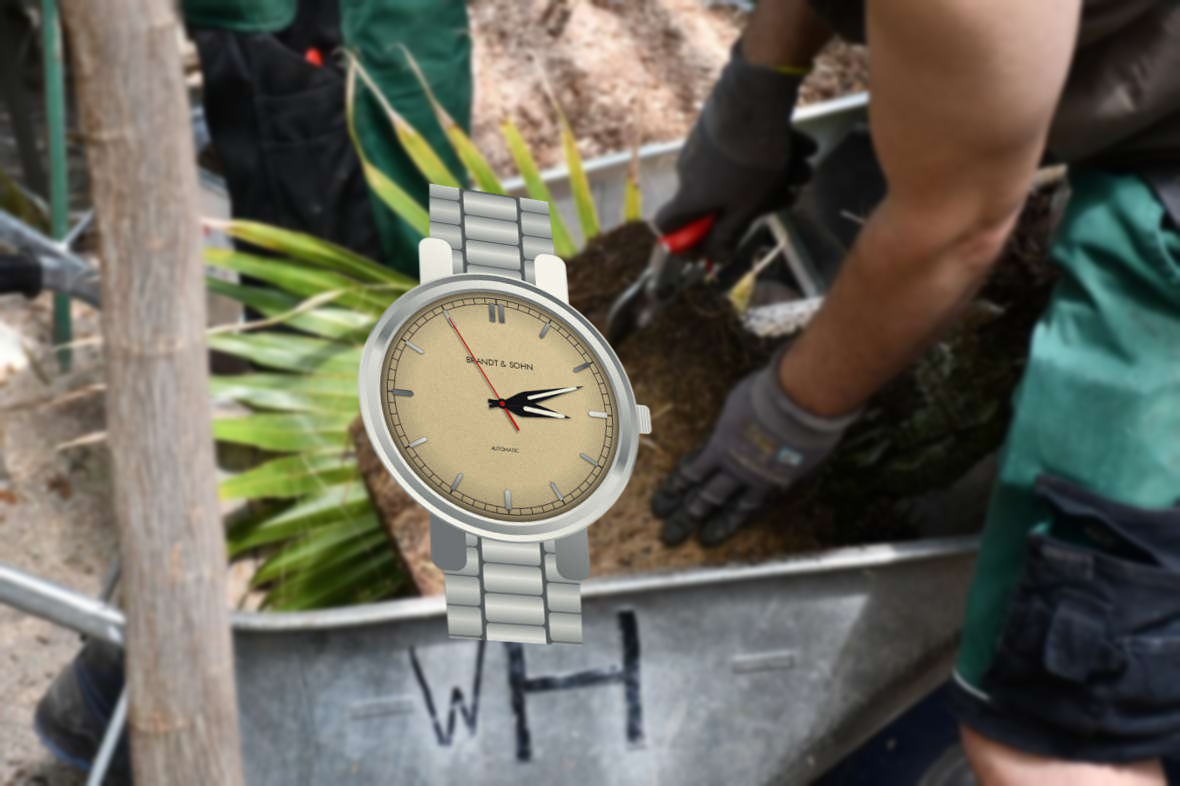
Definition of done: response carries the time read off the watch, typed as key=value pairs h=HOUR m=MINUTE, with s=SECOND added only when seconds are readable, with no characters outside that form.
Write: h=3 m=11 s=55
